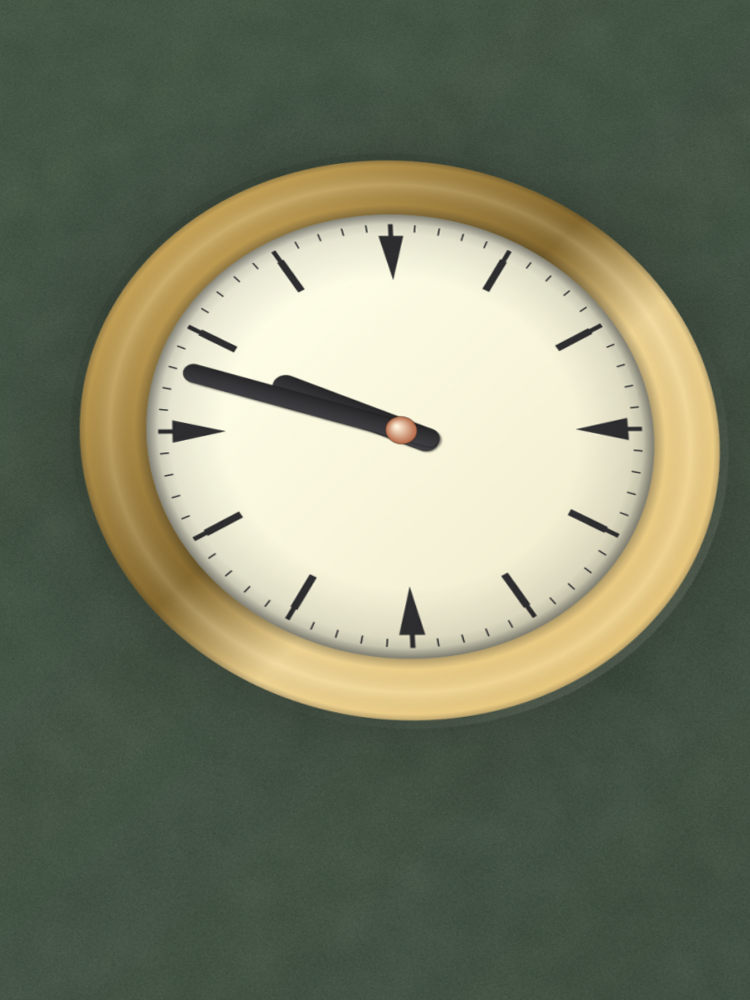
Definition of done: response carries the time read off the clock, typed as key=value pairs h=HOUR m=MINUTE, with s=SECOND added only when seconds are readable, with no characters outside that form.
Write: h=9 m=48
